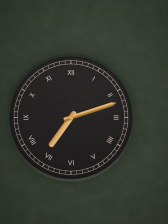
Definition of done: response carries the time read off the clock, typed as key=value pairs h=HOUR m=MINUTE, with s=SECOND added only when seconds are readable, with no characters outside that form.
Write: h=7 m=12
